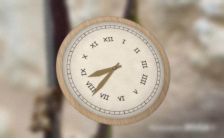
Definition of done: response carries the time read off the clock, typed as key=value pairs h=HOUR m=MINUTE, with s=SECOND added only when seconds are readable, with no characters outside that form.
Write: h=8 m=38
